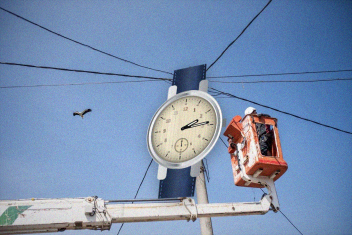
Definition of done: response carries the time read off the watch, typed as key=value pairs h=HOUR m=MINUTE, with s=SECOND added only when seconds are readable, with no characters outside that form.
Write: h=2 m=14
